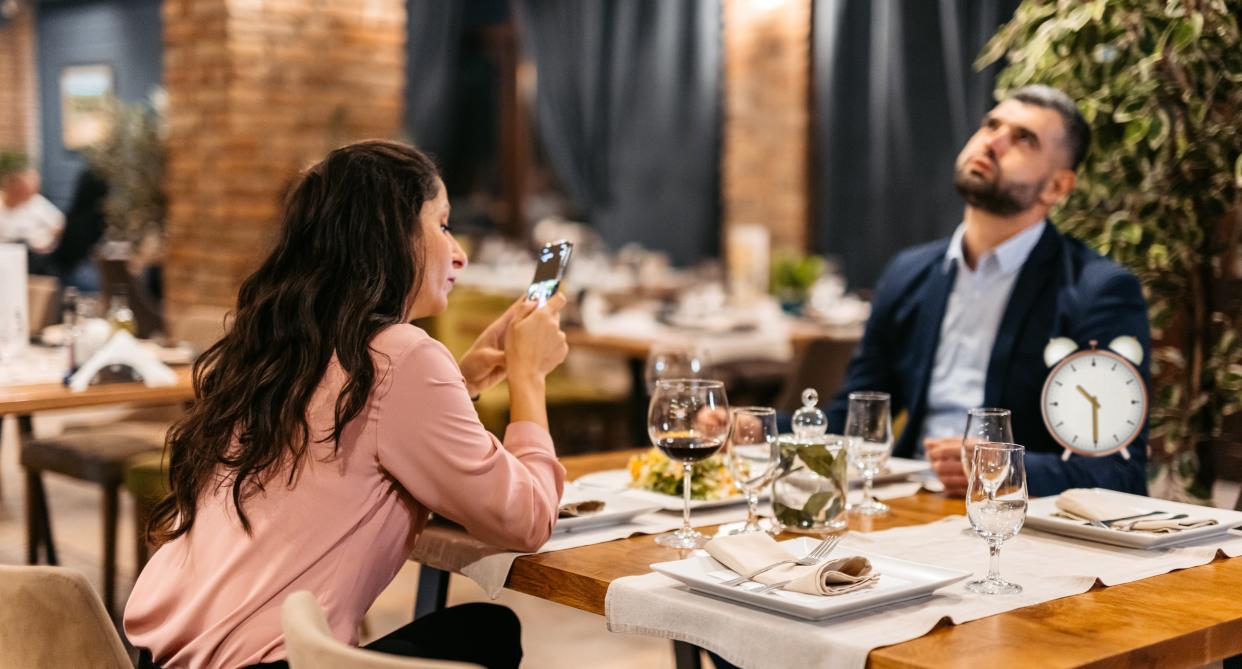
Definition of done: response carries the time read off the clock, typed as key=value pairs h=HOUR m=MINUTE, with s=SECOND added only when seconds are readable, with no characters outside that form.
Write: h=10 m=30
